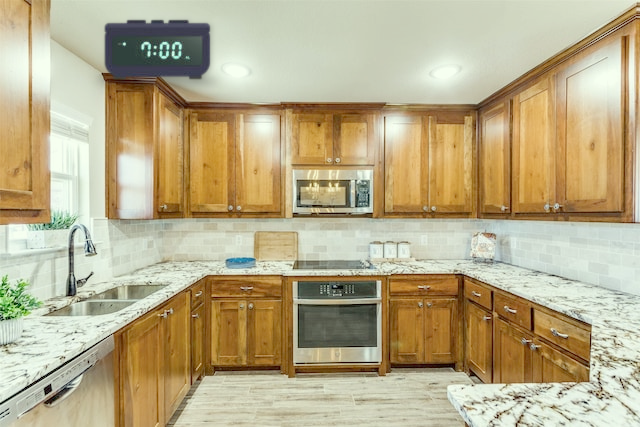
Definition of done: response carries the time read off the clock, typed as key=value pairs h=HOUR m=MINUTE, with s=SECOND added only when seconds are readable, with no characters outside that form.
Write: h=7 m=0
